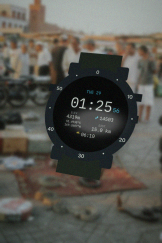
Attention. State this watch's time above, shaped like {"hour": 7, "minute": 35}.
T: {"hour": 1, "minute": 25}
